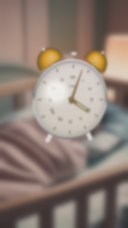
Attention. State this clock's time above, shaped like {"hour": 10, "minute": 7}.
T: {"hour": 4, "minute": 3}
